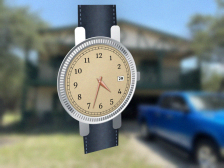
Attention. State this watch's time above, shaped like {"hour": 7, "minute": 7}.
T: {"hour": 4, "minute": 33}
